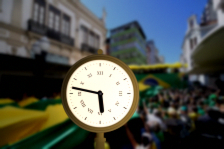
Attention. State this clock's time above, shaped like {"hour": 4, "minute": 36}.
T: {"hour": 5, "minute": 47}
